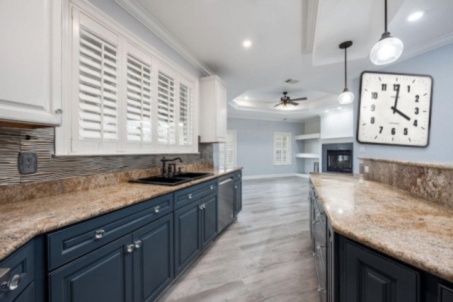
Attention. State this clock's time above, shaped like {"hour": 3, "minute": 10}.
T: {"hour": 4, "minute": 1}
